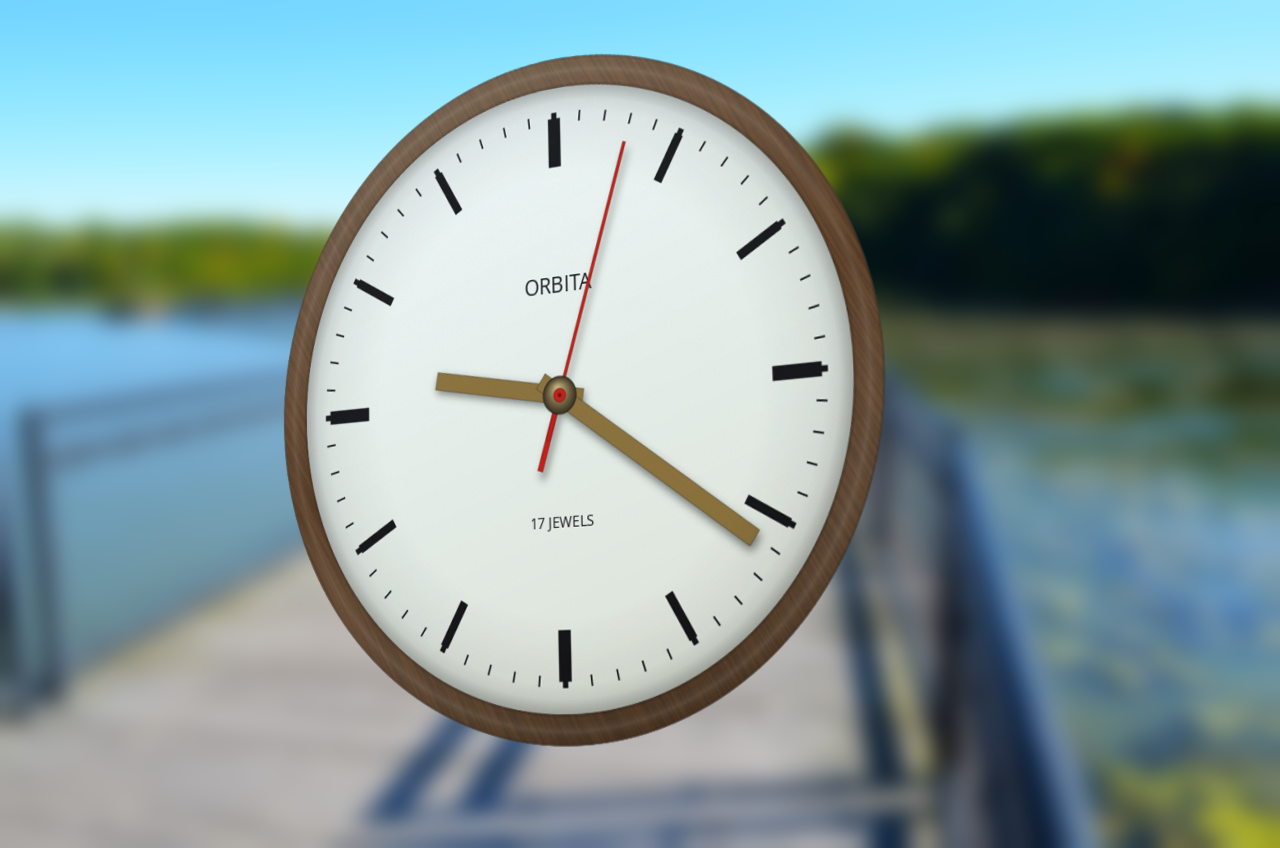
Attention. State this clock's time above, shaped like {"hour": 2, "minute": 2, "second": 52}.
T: {"hour": 9, "minute": 21, "second": 3}
